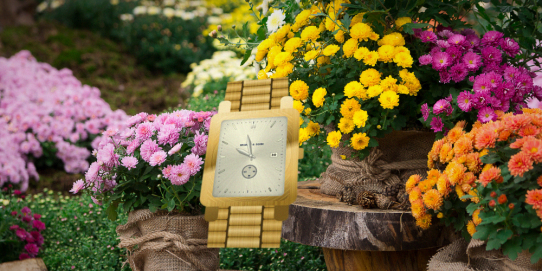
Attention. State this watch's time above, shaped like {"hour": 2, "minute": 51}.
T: {"hour": 9, "minute": 58}
